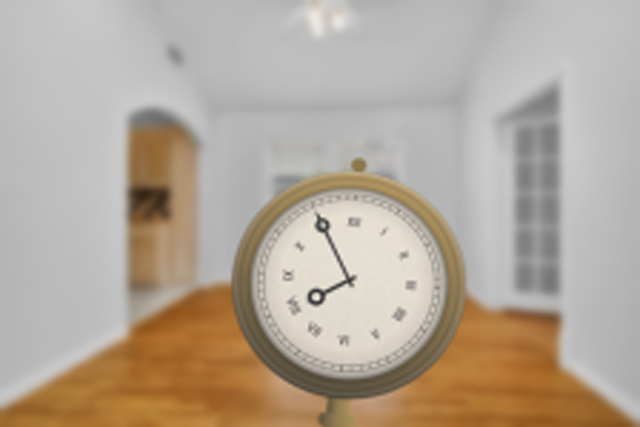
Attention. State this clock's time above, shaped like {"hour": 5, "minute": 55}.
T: {"hour": 7, "minute": 55}
